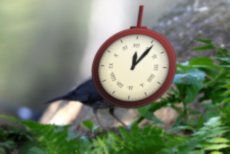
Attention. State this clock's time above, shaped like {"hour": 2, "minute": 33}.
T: {"hour": 12, "minute": 6}
